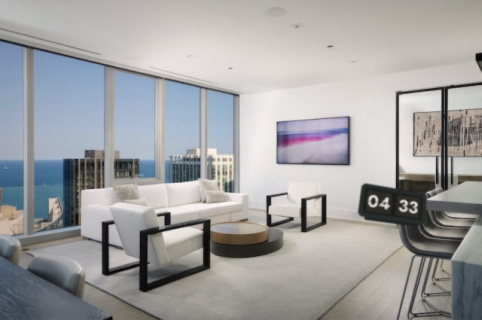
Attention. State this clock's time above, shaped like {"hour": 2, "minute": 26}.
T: {"hour": 4, "minute": 33}
